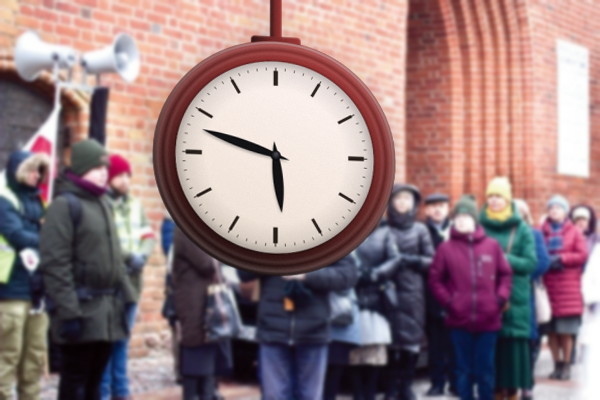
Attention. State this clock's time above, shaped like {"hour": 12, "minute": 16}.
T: {"hour": 5, "minute": 48}
